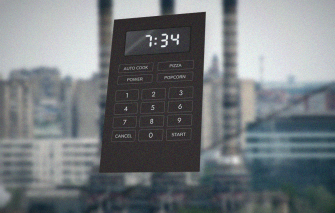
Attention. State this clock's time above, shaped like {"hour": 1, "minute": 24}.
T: {"hour": 7, "minute": 34}
